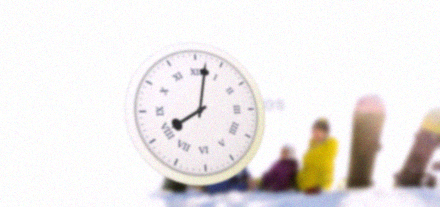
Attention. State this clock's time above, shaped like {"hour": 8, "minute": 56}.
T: {"hour": 8, "minute": 2}
